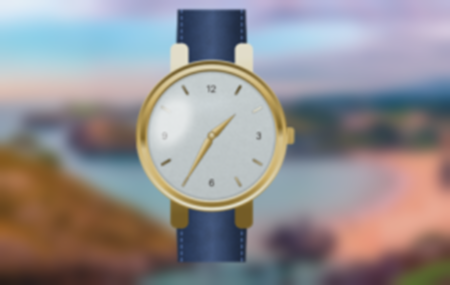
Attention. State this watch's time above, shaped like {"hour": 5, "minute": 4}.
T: {"hour": 1, "minute": 35}
